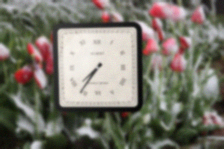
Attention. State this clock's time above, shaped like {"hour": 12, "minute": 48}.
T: {"hour": 7, "minute": 36}
